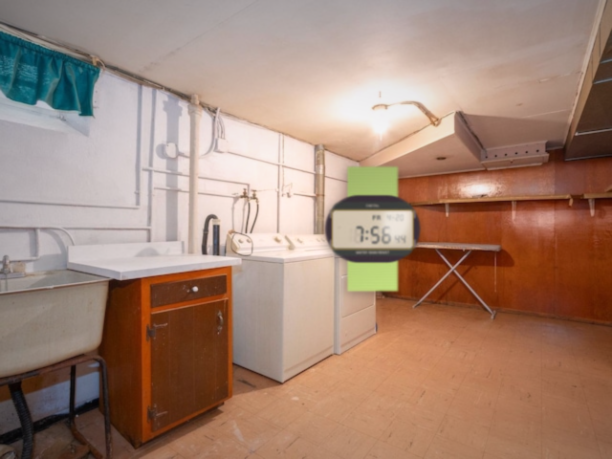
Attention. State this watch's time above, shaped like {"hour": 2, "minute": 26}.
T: {"hour": 7, "minute": 56}
